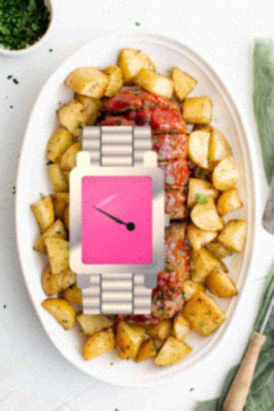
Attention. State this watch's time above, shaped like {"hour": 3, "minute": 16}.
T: {"hour": 3, "minute": 50}
